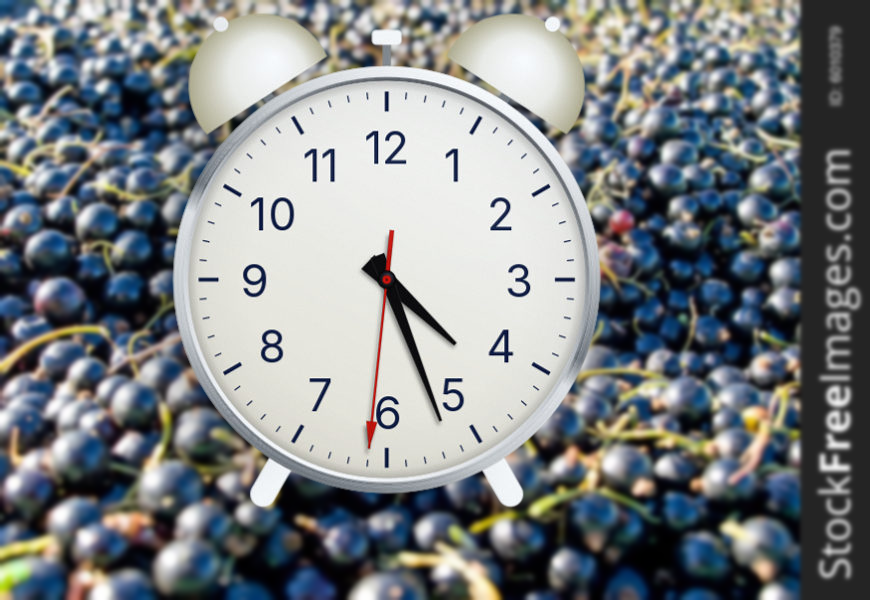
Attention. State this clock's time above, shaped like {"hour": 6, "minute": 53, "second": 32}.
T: {"hour": 4, "minute": 26, "second": 31}
